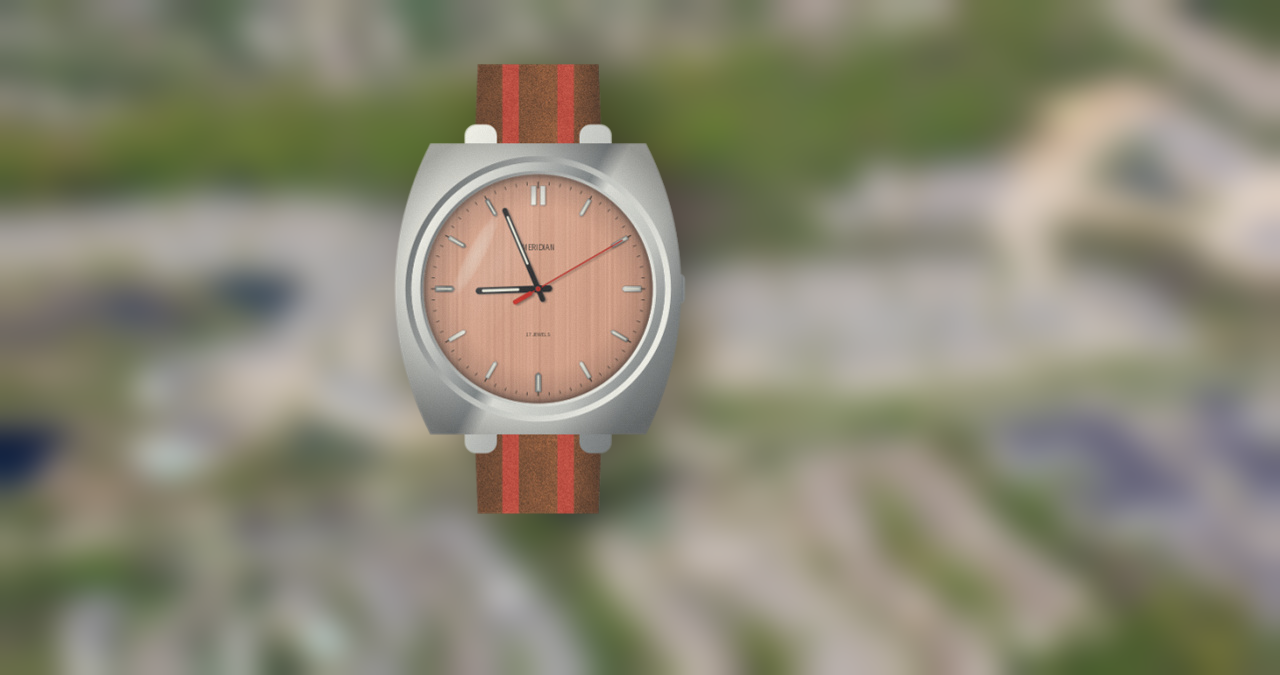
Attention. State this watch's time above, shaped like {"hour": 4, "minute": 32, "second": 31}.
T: {"hour": 8, "minute": 56, "second": 10}
